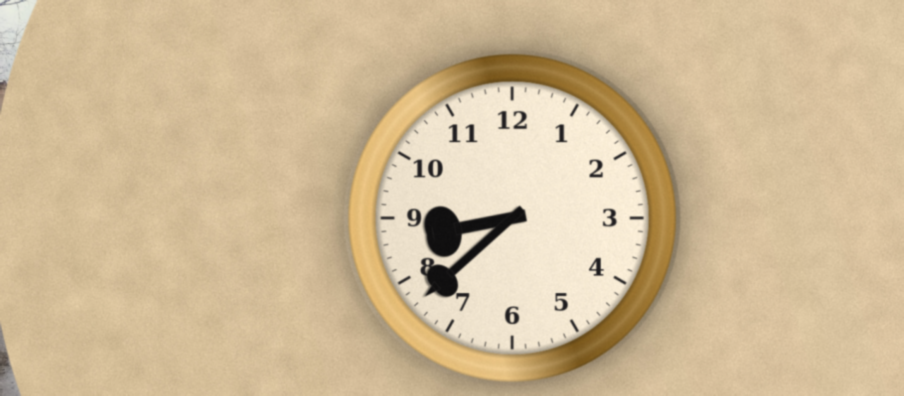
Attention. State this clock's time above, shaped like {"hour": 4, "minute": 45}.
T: {"hour": 8, "minute": 38}
